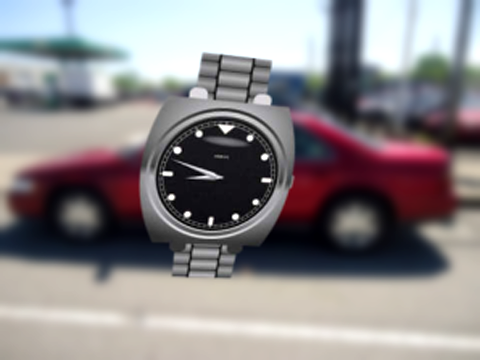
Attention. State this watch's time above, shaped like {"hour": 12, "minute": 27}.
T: {"hour": 8, "minute": 48}
